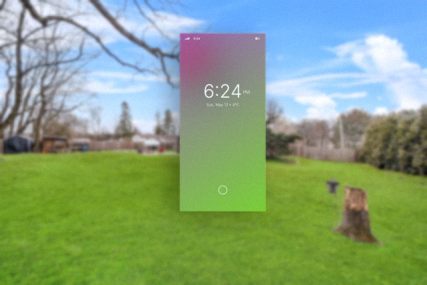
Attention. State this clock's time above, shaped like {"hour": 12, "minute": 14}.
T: {"hour": 6, "minute": 24}
